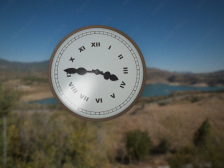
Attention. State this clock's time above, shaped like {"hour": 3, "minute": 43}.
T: {"hour": 3, "minute": 46}
